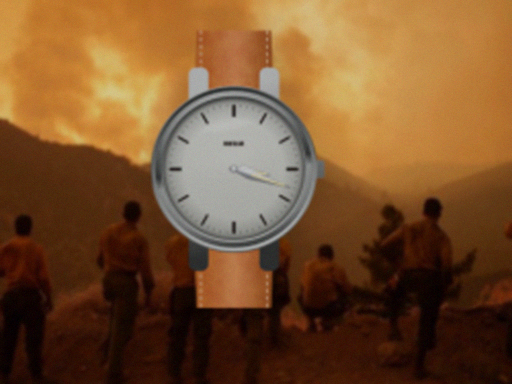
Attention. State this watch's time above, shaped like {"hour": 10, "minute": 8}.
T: {"hour": 3, "minute": 18}
